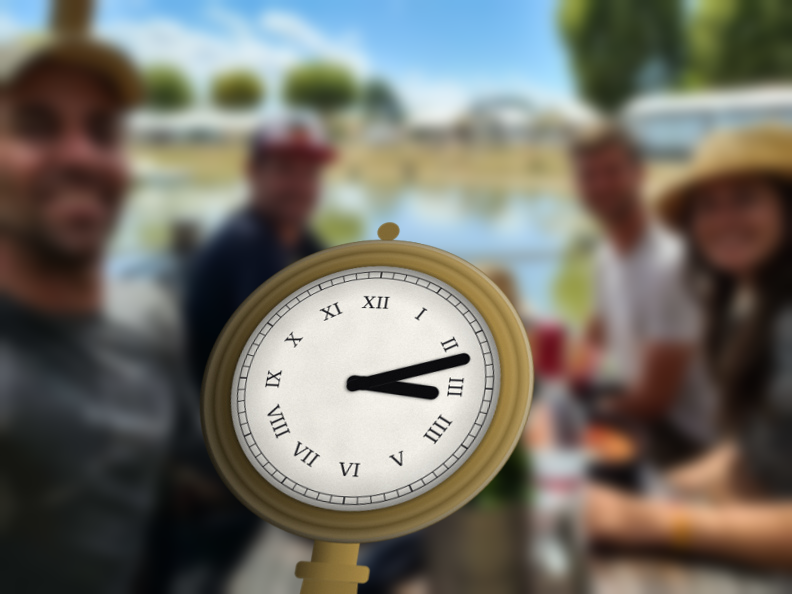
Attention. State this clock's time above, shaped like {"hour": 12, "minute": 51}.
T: {"hour": 3, "minute": 12}
